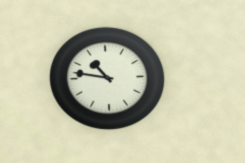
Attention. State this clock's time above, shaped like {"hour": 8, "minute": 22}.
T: {"hour": 10, "minute": 47}
